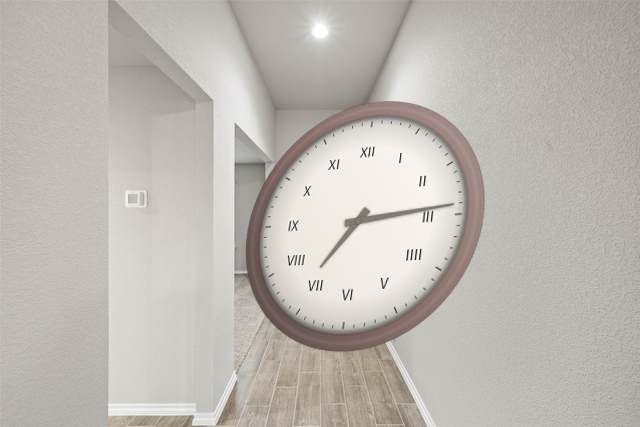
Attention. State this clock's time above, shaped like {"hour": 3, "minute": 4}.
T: {"hour": 7, "minute": 14}
